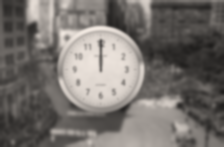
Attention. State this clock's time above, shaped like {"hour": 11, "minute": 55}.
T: {"hour": 12, "minute": 0}
